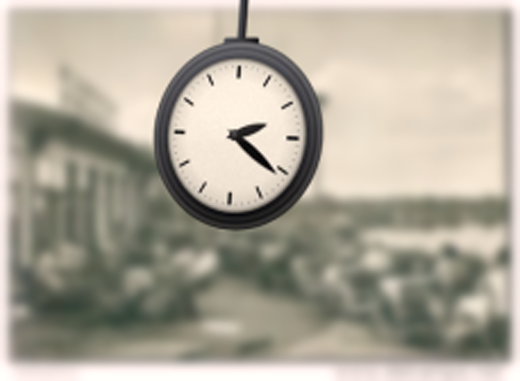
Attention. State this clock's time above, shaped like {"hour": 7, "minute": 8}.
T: {"hour": 2, "minute": 21}
